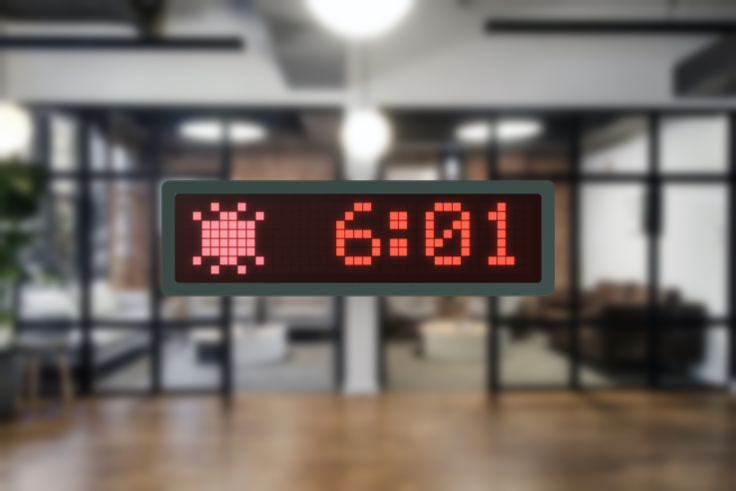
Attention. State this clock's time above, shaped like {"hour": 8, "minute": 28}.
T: {"hour": 6, "minute": 1}
